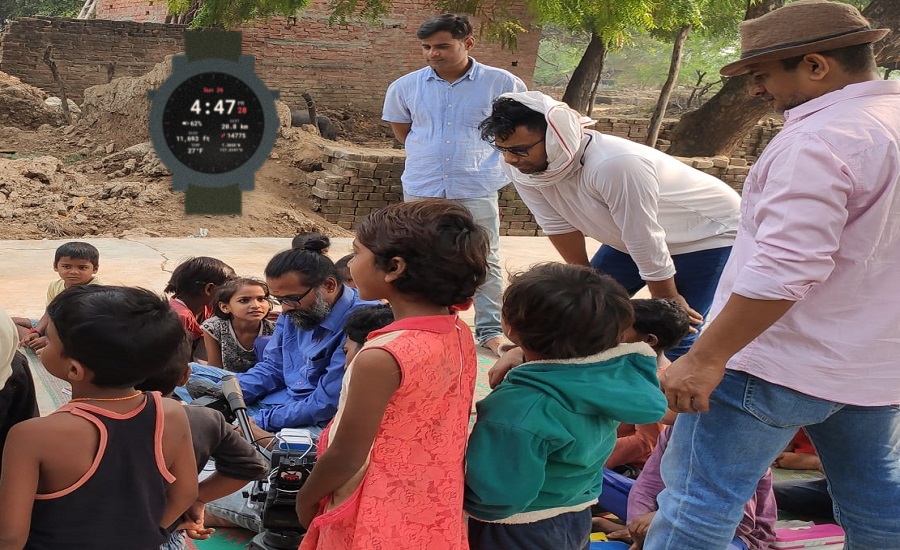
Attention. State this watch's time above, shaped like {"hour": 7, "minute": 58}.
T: {"hour": 4, "minute": 47}
